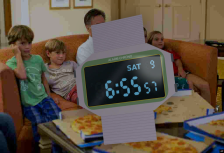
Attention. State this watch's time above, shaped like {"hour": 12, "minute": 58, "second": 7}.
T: {"hour": 6, "minute": 55, "second": 57}
